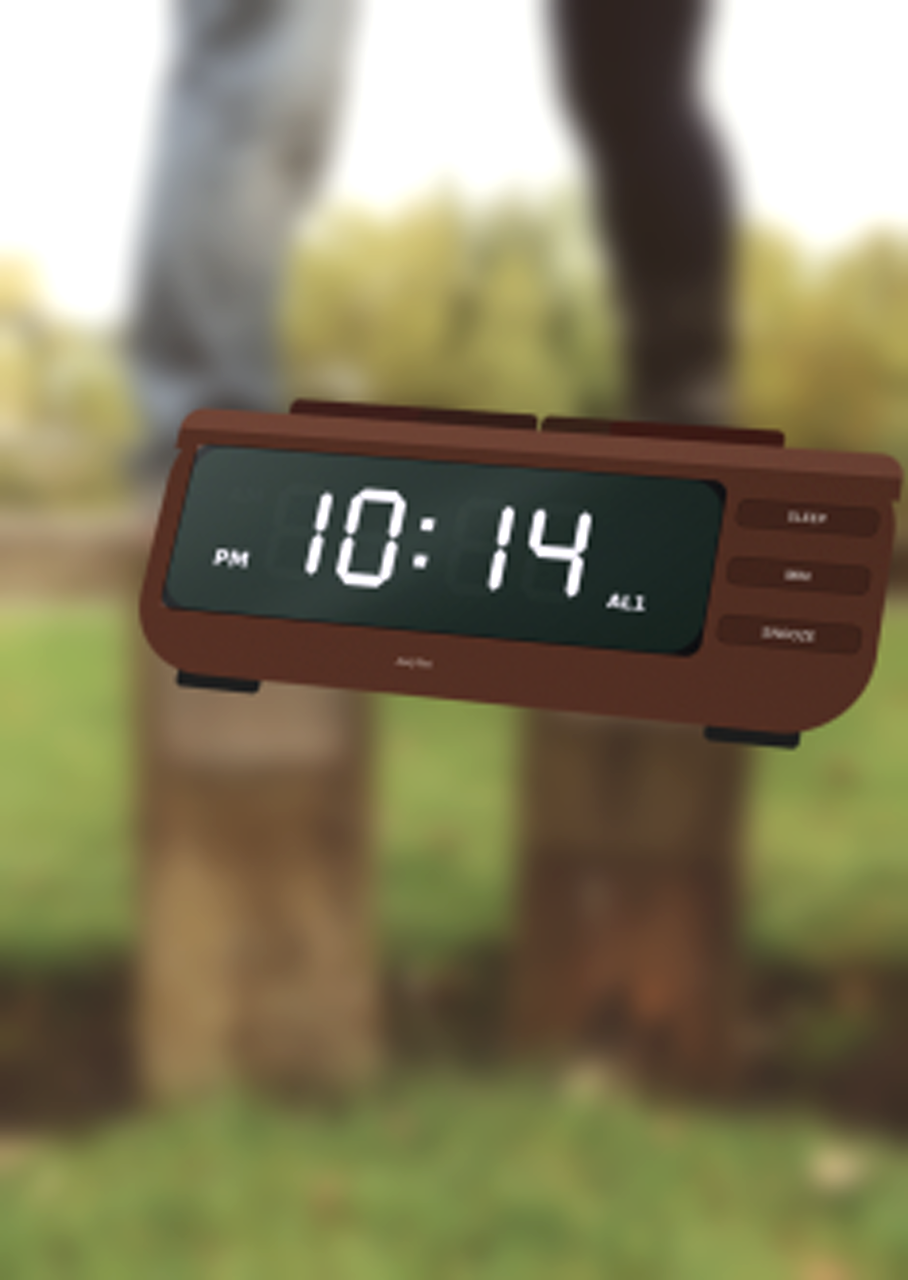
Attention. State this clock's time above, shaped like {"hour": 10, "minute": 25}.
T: {"hour": 10, "minute": 14}
